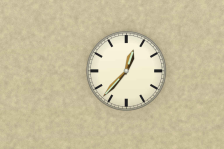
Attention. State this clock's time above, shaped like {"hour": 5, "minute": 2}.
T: {"hour": 12, "minute": 37}
